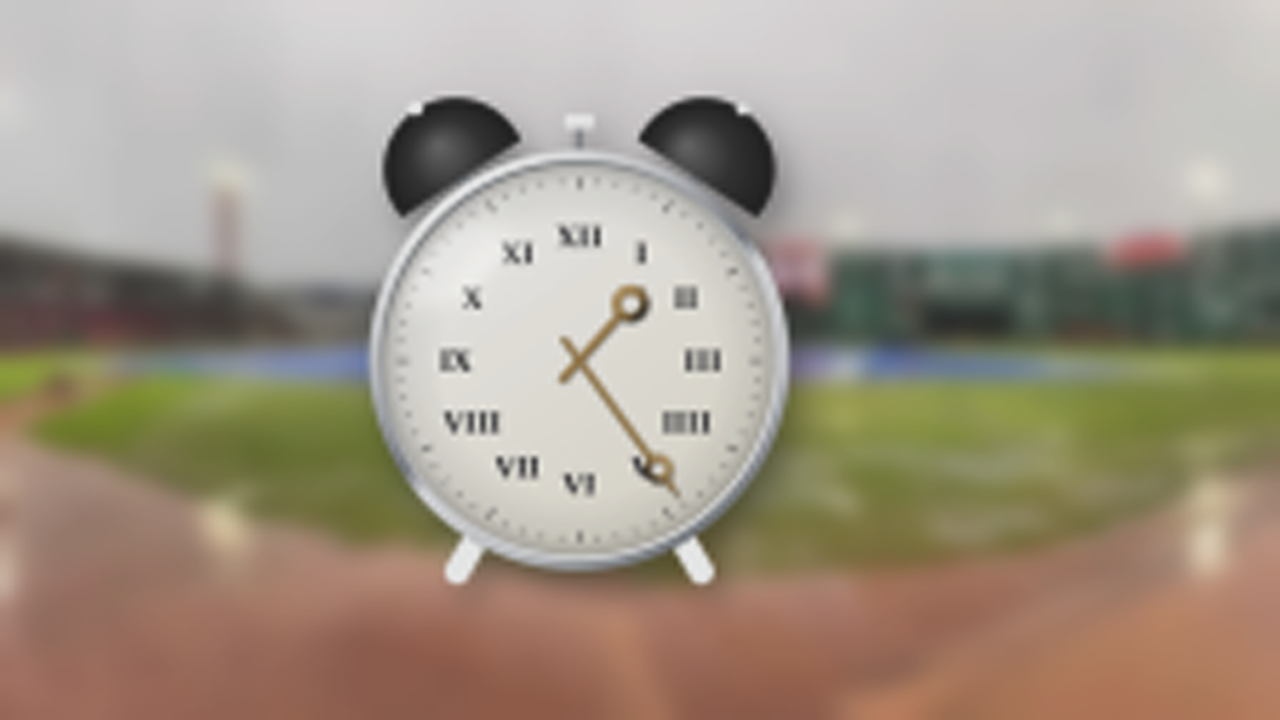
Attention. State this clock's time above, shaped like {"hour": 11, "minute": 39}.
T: {"hour": 1, "minute": 24}
